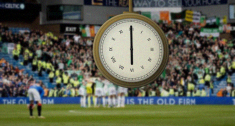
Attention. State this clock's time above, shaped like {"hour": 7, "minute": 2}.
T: {"hour": 6, "minute": 0}
